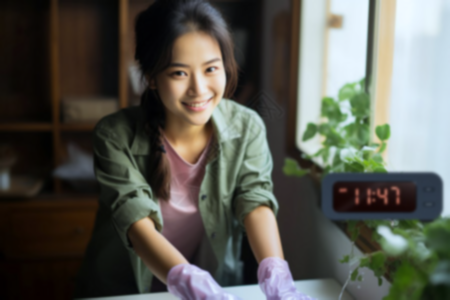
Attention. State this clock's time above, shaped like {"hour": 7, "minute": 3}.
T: {"hour": 11, "minute": 47}
